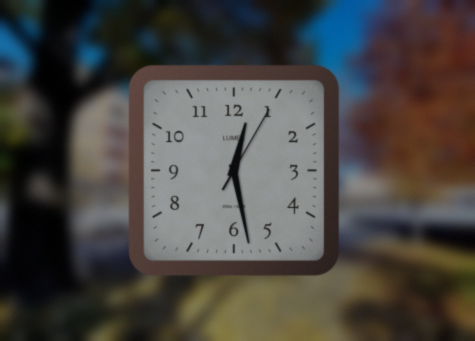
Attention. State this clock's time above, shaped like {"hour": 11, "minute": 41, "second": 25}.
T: {"hour": 12, "minute": 28, "second": 5}
